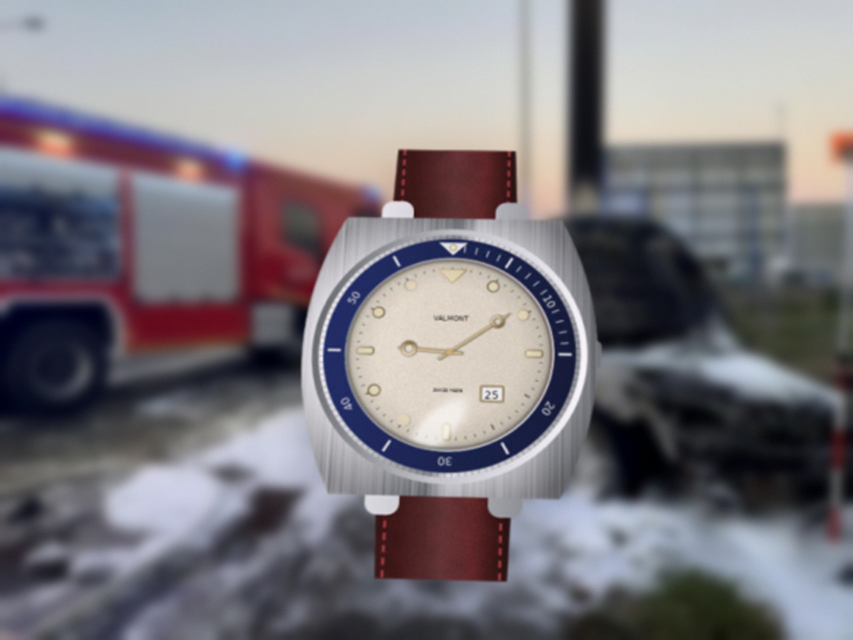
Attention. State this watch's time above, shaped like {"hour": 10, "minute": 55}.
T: {"hour": 9, "minute": 9}
